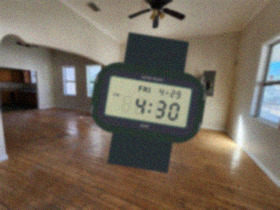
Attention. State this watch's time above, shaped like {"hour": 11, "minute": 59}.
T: {"hour": 4, "minute": 30}
